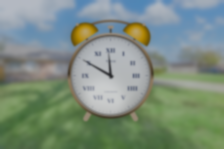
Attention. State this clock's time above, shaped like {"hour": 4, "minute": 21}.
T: {"hour": 11, "minute": 50}
